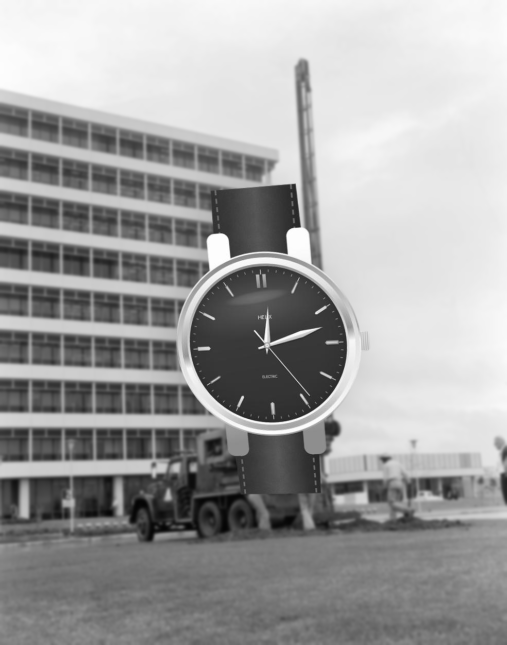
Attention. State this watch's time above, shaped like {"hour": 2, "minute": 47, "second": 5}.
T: {"hour": 12, "minute": 12, "second": 24}
